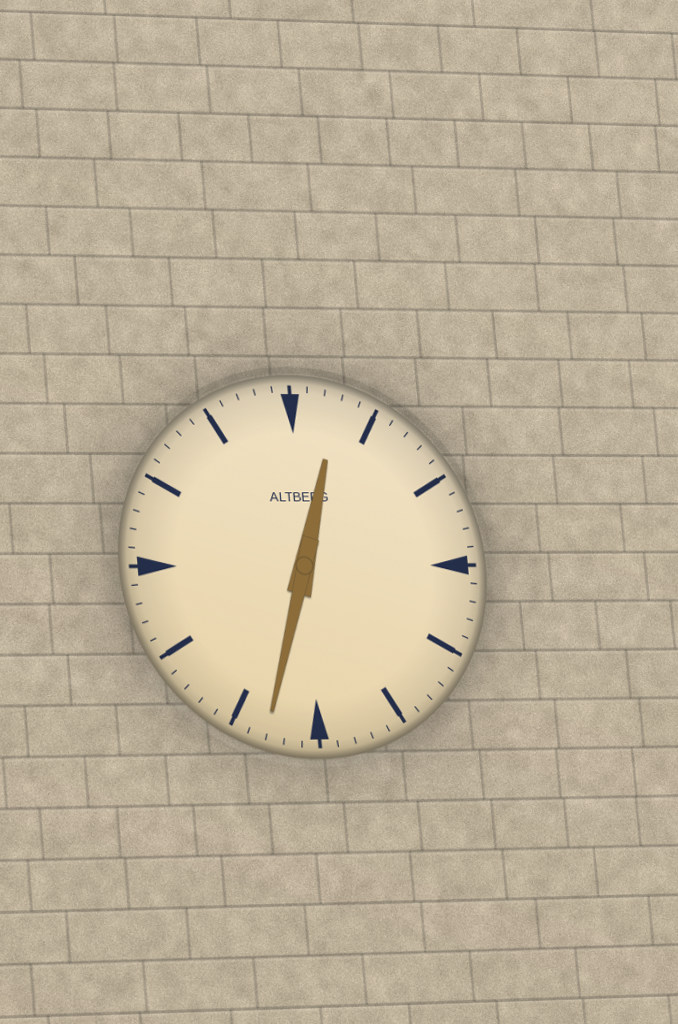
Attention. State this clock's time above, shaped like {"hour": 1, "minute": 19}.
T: {"hour": 12, "minute": 33}
